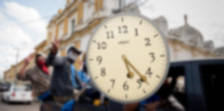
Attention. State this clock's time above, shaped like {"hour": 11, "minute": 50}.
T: {"hour": 5, "minute": 23}
